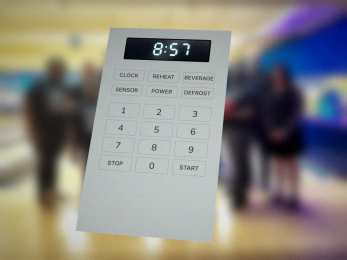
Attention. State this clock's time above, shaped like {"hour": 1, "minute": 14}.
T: {"hour": 8, "minute": 57}
